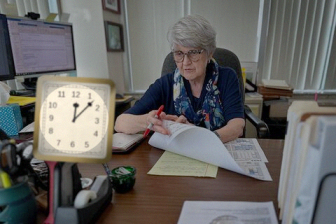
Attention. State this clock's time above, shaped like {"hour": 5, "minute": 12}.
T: {"hour": 12, "minute": 7}
